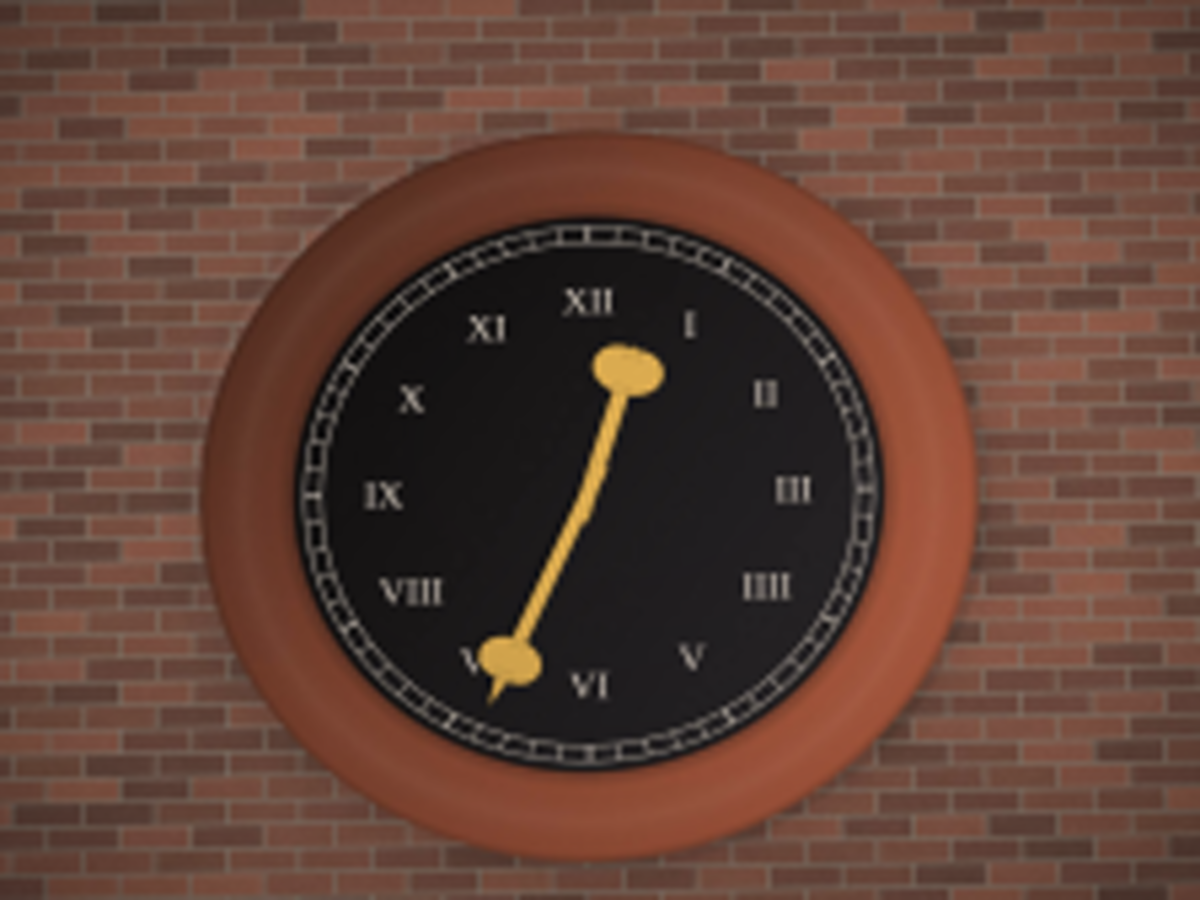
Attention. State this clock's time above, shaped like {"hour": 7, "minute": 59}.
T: {"hour": 12, "minute": 34}
